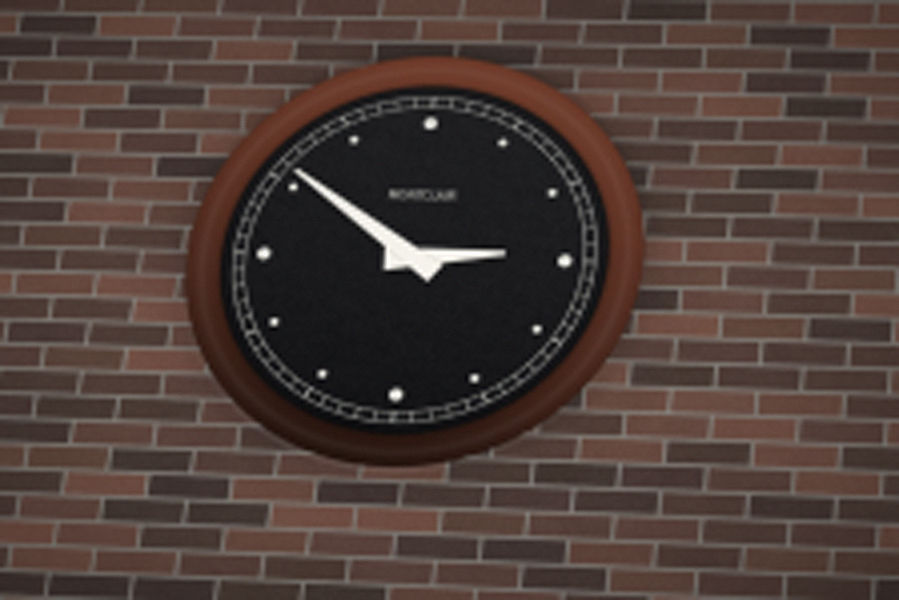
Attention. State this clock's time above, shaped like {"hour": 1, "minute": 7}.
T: {"hour": 2, "minute": 51}
